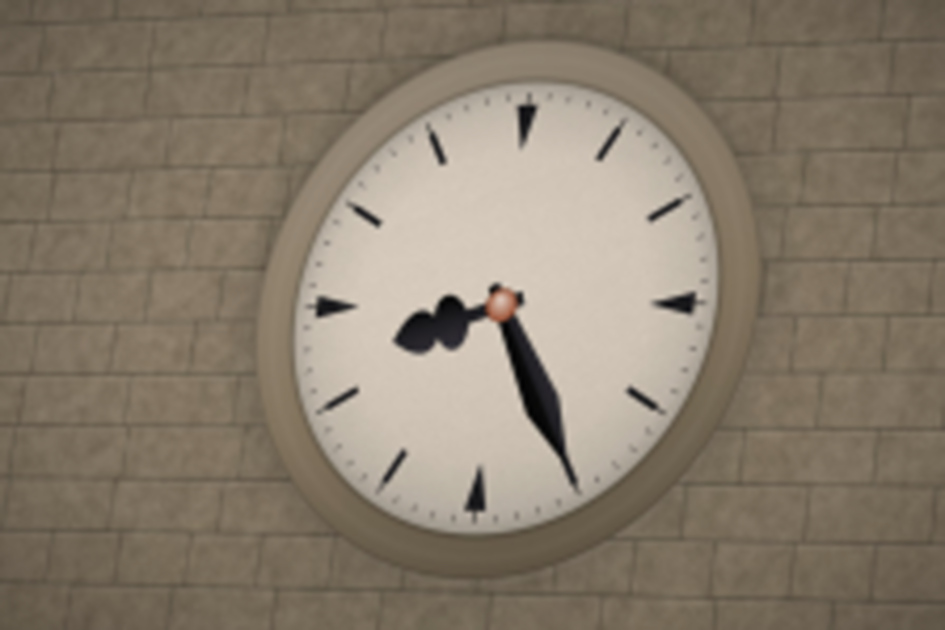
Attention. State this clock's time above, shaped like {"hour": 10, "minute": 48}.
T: {"hour": 8, "minute": 25}
